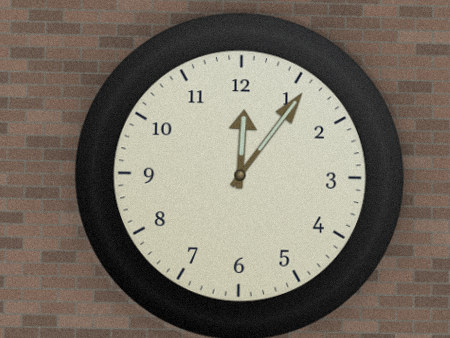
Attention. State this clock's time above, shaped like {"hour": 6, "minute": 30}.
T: {"hour": 12, "minute": 6}
